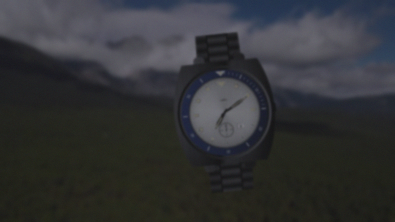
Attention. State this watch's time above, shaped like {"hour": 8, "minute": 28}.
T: {"hour": 7, "minute": 10}
